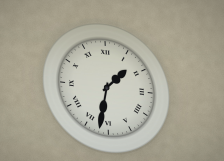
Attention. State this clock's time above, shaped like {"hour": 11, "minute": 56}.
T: {"hour": 1, "minute": 32}
